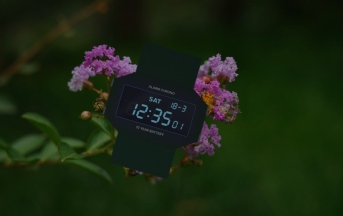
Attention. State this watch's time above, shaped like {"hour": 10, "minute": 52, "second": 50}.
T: {"hour": 12, "minute": 35, "second": 1}
